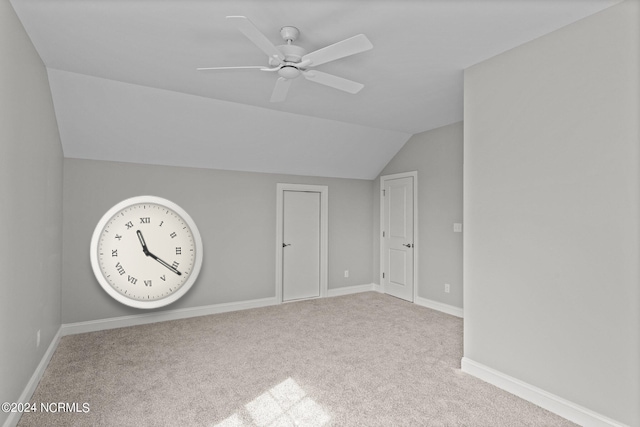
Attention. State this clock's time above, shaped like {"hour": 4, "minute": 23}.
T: {"hour": 11, "minute": 21}
